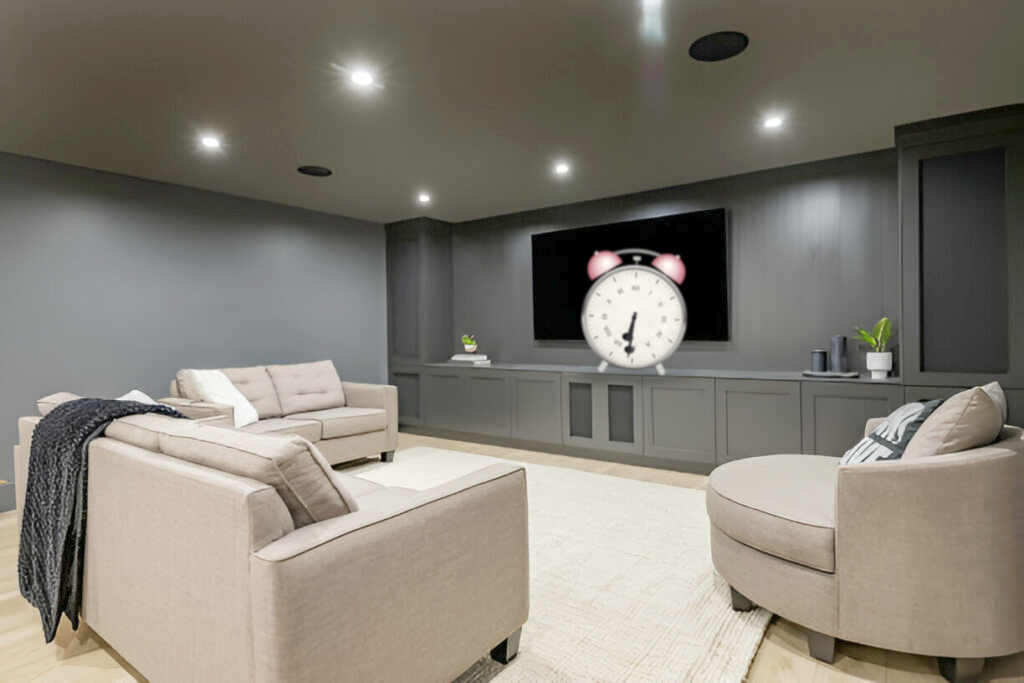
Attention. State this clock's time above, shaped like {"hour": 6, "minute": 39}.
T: {"hour": 6, "minute": 31}
